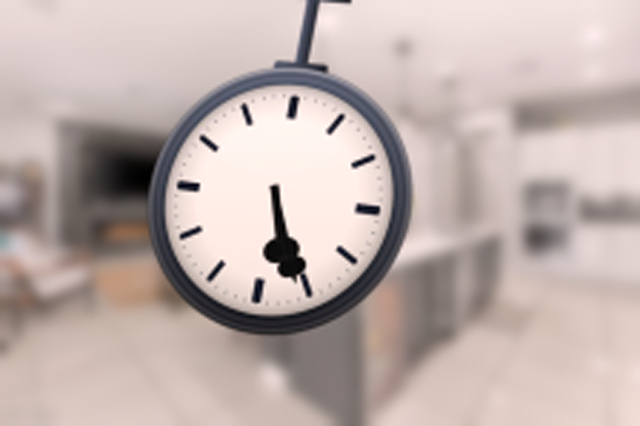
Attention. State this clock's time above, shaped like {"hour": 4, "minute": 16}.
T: {"hour": 5, "minute": 26}
